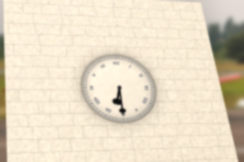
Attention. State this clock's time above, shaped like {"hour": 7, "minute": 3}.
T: {"hour": 6, "minute": 30}
